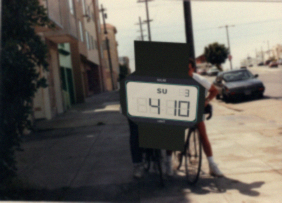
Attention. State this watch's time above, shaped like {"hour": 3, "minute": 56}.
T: {"hour": 4, "minute": 10}
